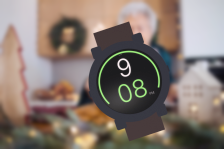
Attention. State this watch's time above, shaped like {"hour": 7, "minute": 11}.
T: {"hour": 9, "minute": 8}
